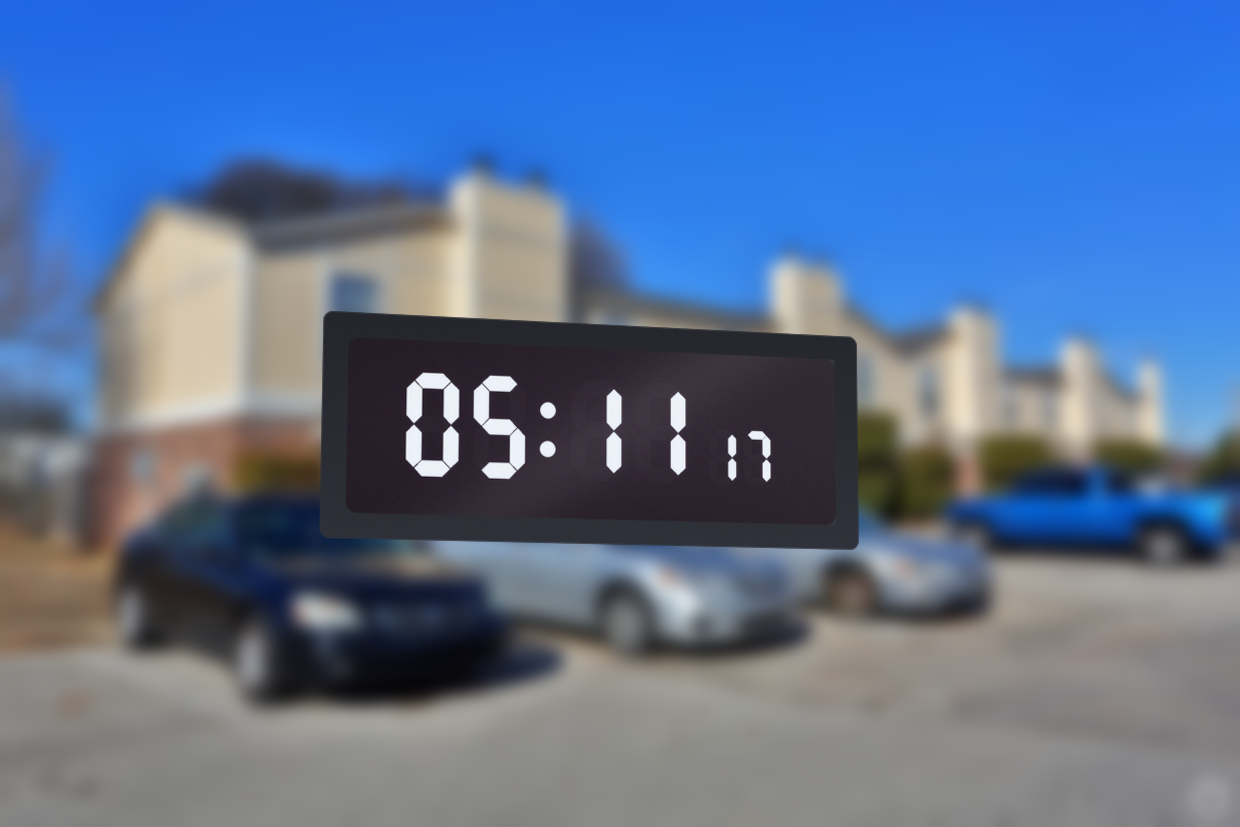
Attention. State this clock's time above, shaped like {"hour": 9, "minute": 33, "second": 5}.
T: {"hour": 5, "minute": 11, "second": 17}
